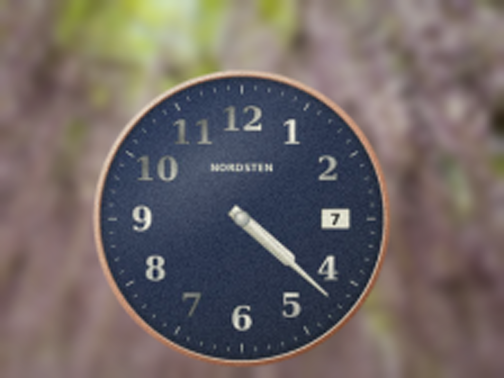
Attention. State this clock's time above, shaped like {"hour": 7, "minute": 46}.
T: {"hour": 4, "minute": 22}
